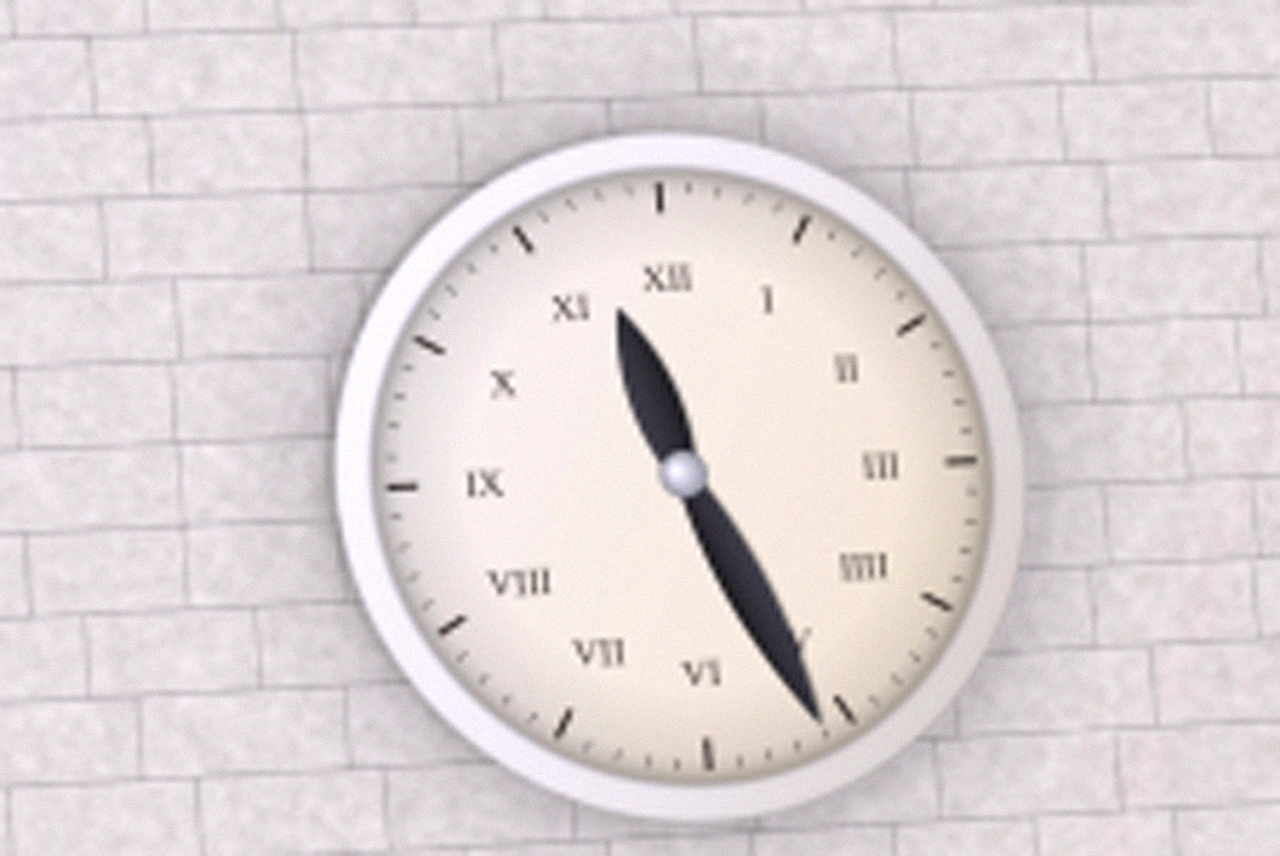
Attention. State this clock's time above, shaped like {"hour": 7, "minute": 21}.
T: {"hour": 11, "minute": 26}
